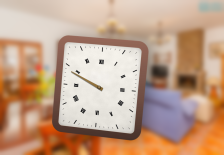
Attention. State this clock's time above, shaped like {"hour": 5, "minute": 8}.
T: {"hour": 9, "minute": 49}
